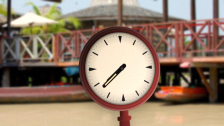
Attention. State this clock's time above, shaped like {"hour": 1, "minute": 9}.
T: {"hour": 7, "minute": 38}
